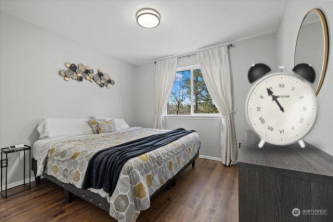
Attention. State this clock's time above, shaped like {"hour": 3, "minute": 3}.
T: {"hour": 10, "minute": 54}
